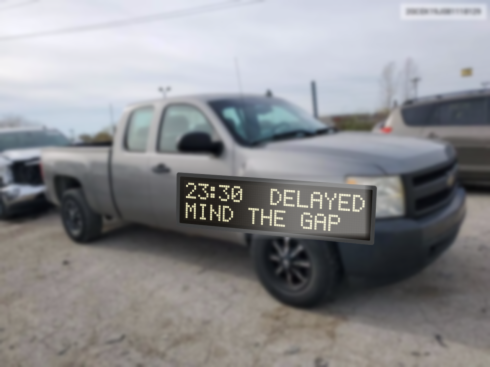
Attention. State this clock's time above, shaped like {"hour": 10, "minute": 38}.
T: {"hour": 23, "minute": 30}
